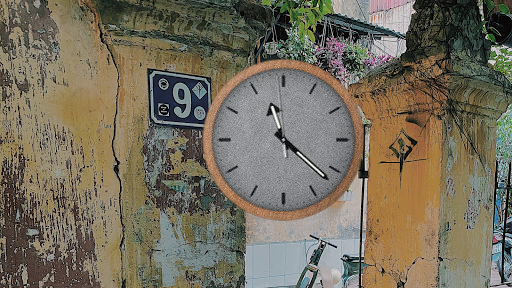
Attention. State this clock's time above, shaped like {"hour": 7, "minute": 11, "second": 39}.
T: {"hour": 11, "minute": 21, "second": 59}
